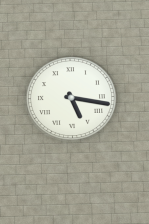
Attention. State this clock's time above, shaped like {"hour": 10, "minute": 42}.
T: {"hour": 5, "minute": 17}
